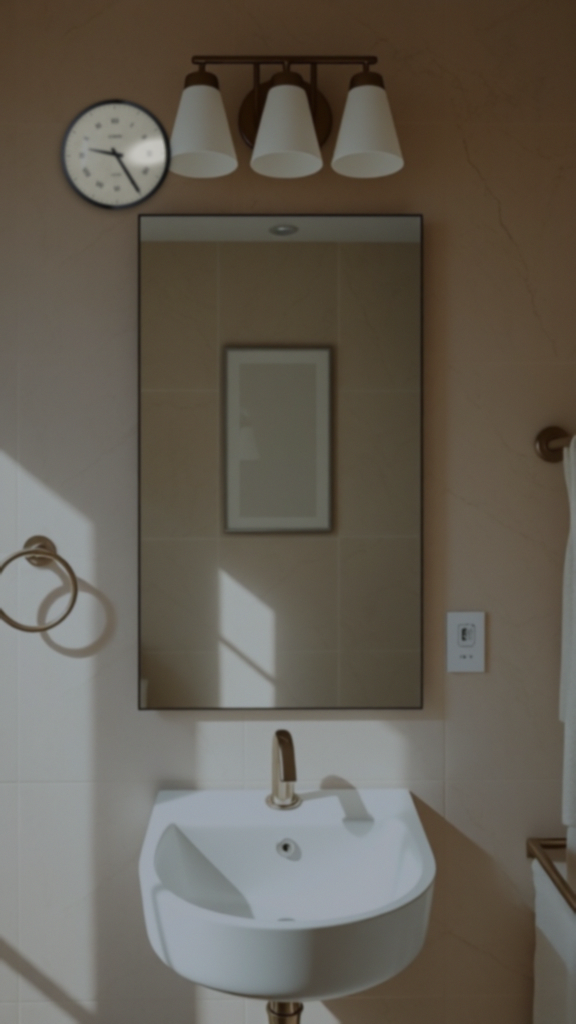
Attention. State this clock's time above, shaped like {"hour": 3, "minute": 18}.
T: {"hour": 9, "minute": 25}
